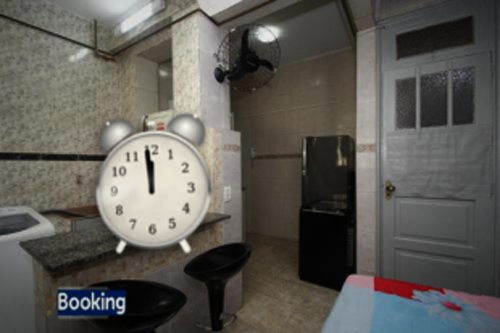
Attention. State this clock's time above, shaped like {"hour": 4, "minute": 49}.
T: {"hour": 11, "minute": 59}
